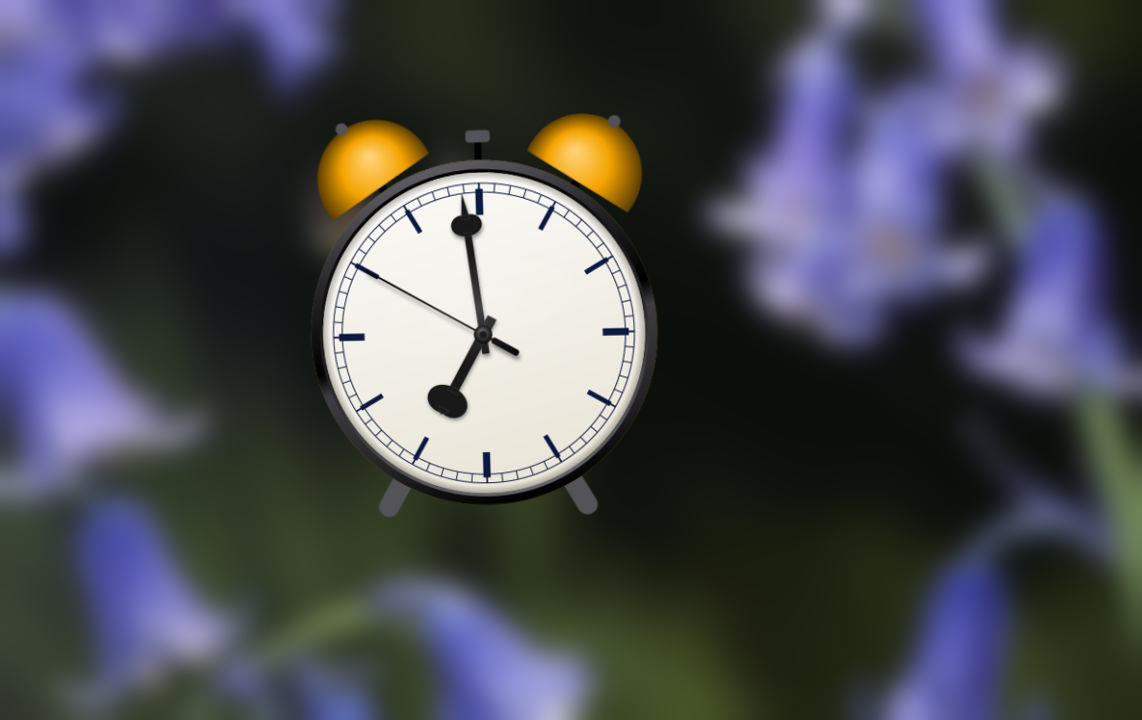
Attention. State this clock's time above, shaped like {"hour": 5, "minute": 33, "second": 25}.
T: {"hour": 6, "minute": 58, "second": 50}
